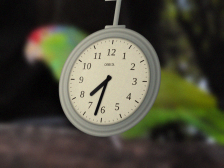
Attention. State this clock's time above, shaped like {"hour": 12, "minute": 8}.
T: {"hour": 7, "minute": 32}
